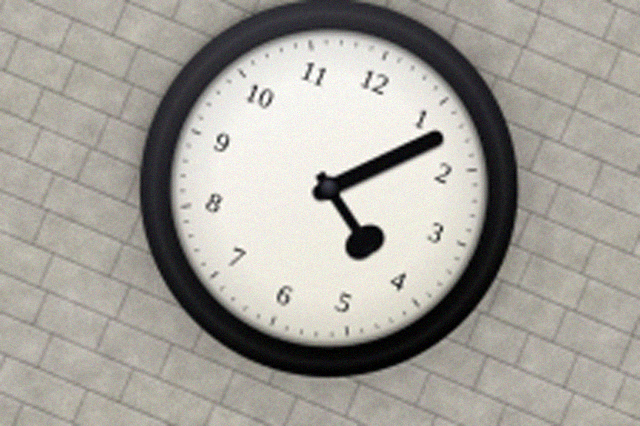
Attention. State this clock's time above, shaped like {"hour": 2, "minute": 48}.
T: {"hour": 4, "minute": 7}
